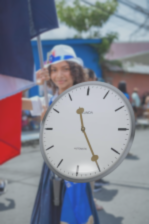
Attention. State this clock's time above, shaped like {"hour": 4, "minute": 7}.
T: {"hour": 11, "minute": 25}
